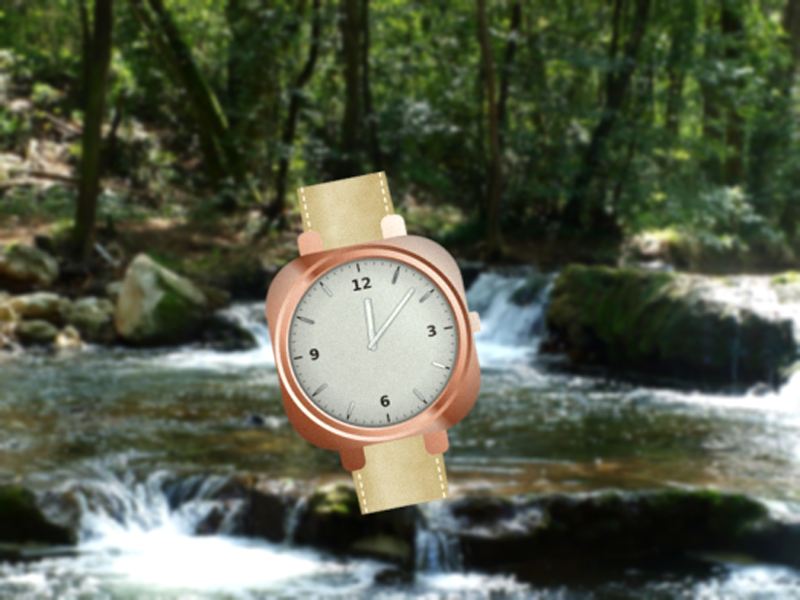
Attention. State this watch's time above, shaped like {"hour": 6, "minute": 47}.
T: {"hour": 12, "minute": 8}
